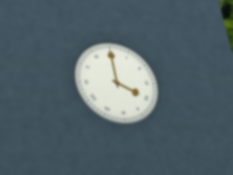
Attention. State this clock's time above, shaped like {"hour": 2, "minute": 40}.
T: {"hour": 4, "minute": 0}
